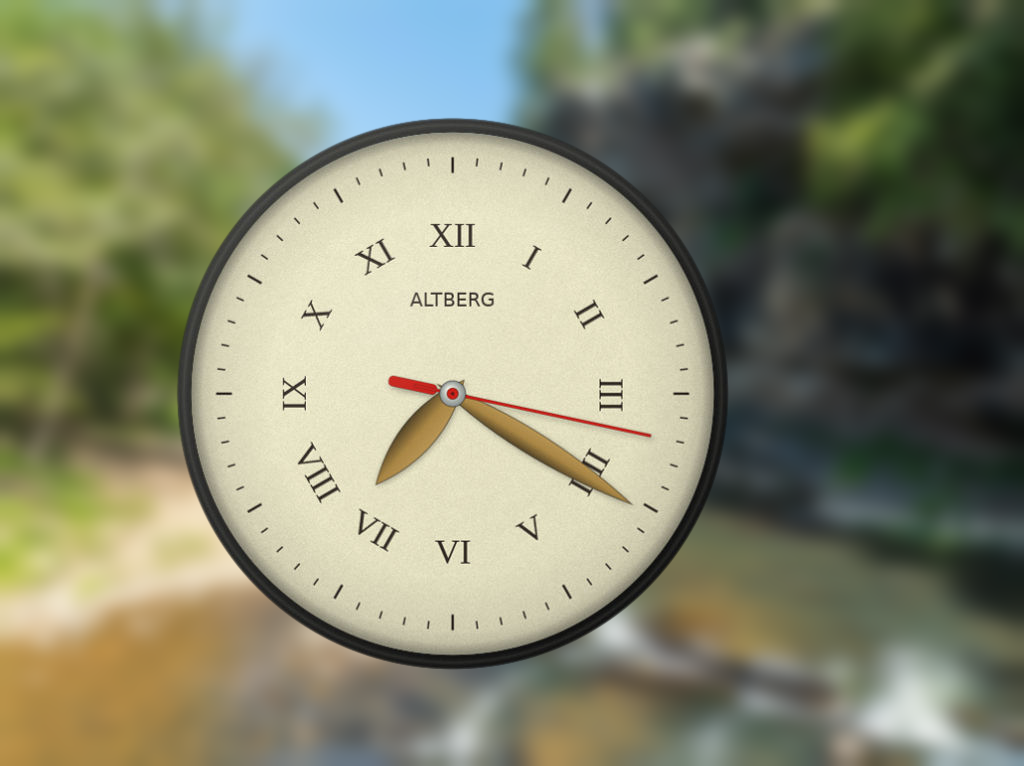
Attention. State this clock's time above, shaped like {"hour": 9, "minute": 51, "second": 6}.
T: {"hour": 7, "minute": 20, "second": 17}
